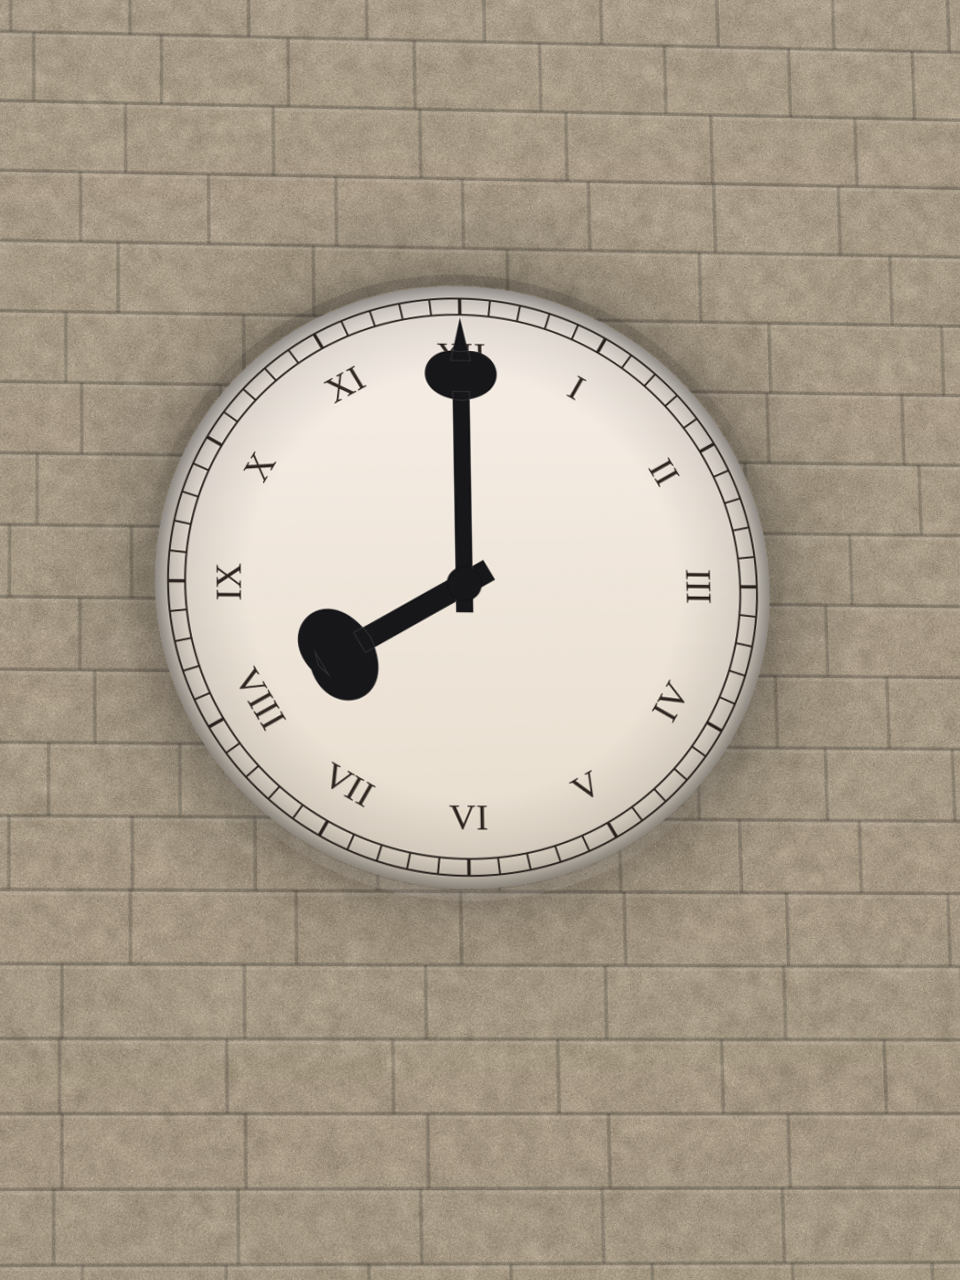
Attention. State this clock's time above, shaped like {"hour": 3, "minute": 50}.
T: {"hour": 8, "minute": 0}
